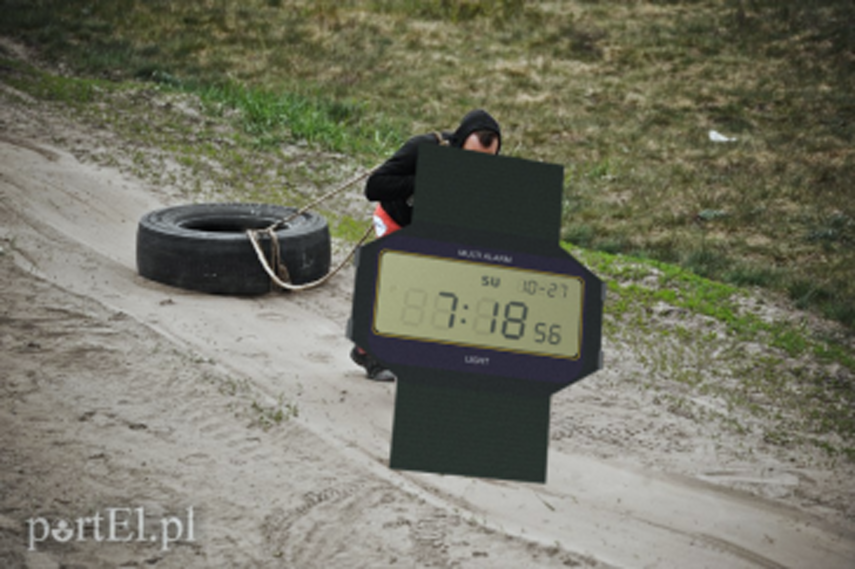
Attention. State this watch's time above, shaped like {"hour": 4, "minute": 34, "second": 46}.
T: {"hour": 7, "minute": 18, "second": 56}
